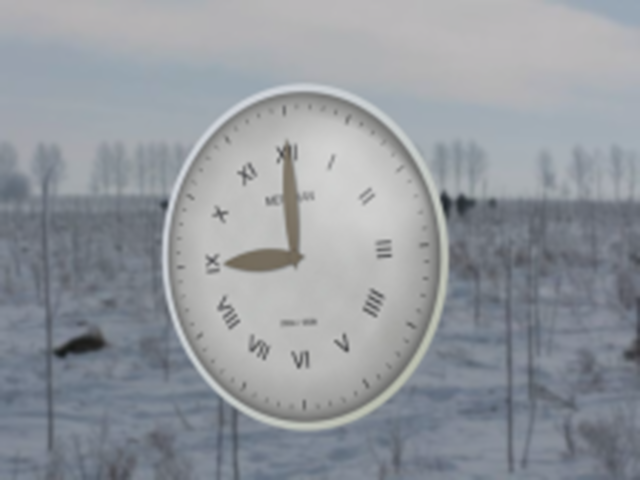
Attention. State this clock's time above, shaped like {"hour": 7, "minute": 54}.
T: {"hour": 9, "minute": 0}
